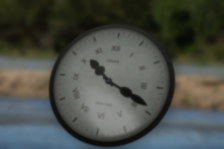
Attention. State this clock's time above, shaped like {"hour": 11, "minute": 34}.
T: {"hour": 10, "minute": 19}
